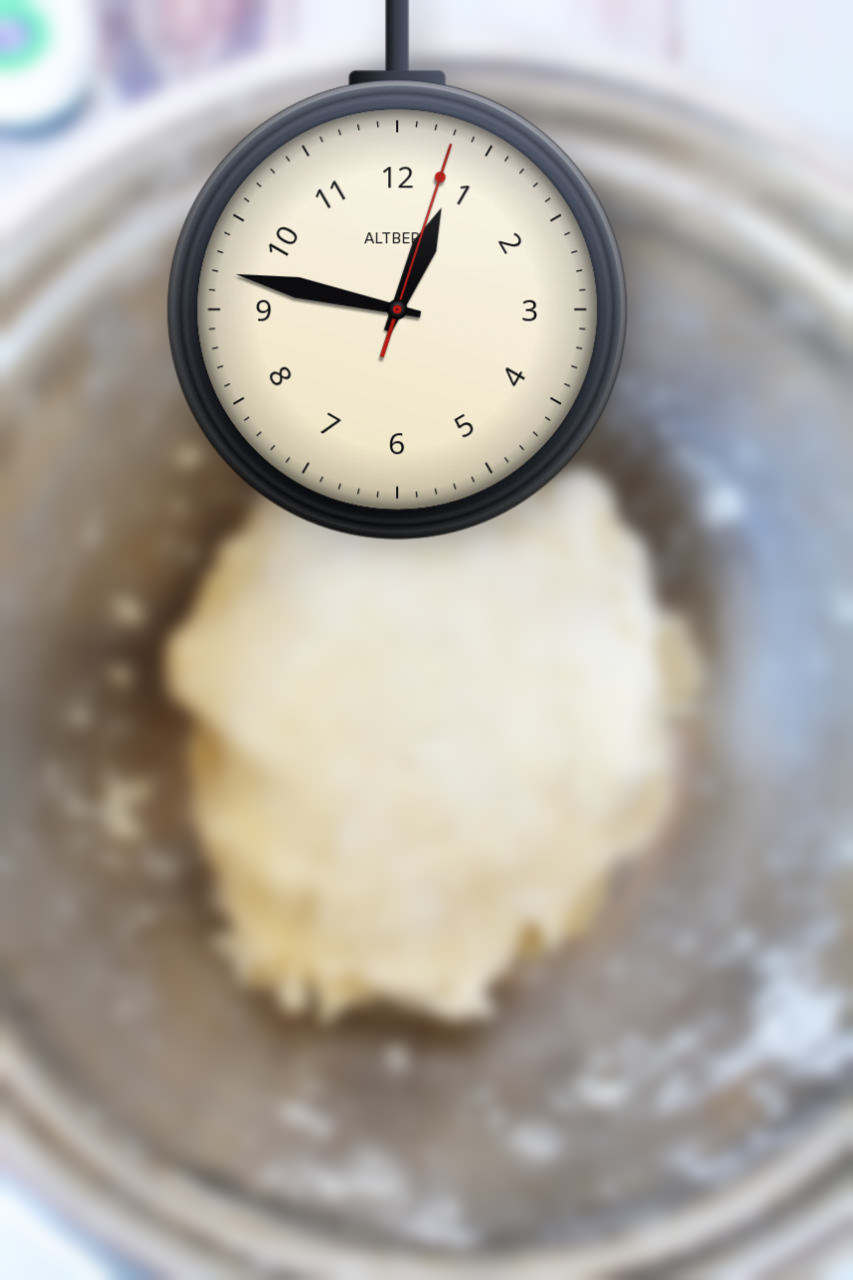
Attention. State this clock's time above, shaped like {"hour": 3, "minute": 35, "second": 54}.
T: {"hour": 12, "minute": 47, "second": 3}
